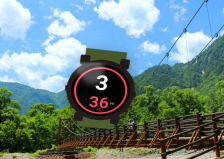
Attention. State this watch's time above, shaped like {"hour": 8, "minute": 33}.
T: {"hour": 3, "minute": 36}
